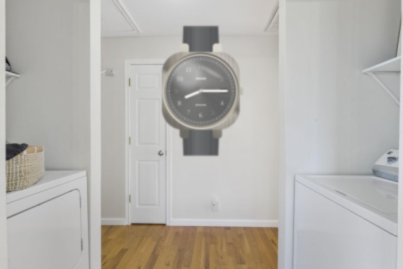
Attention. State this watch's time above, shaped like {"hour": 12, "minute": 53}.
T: {"hour": 8, "minute": 15}
